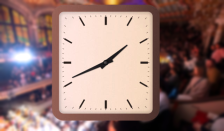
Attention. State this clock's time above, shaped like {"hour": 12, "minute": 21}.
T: {"hour": 1, "minute": 41}
